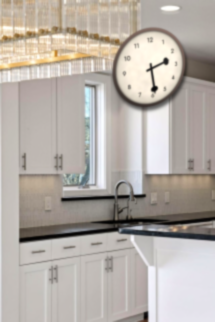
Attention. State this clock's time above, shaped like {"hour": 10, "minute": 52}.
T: {"hour": 2, "minute": 29}
